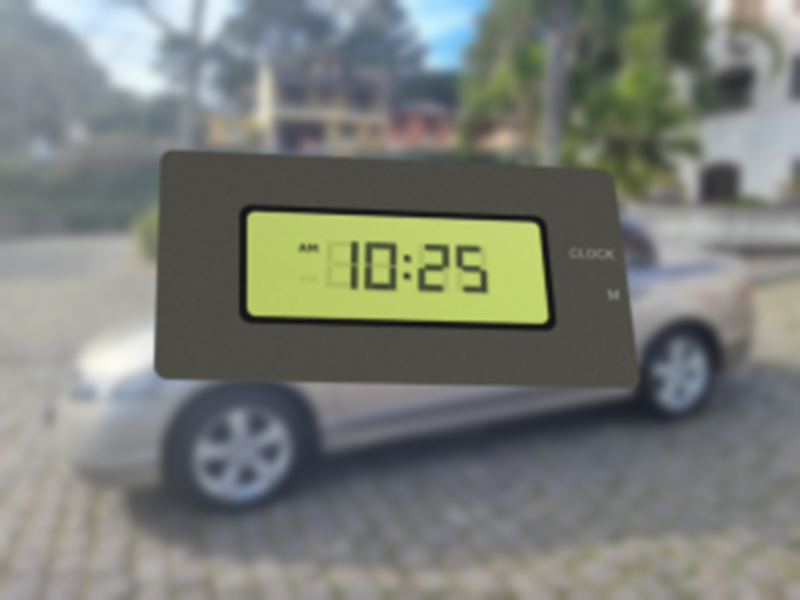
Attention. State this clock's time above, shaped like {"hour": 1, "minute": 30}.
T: {"hour": 10, "minute": 25}
